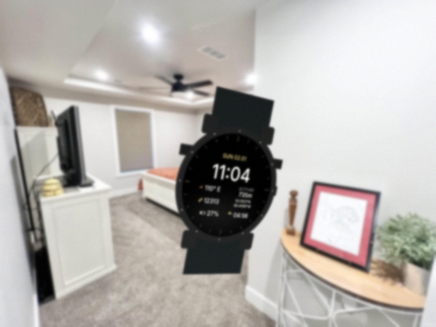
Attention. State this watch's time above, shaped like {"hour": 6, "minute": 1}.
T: {"hour": 11, "minute": 4}
